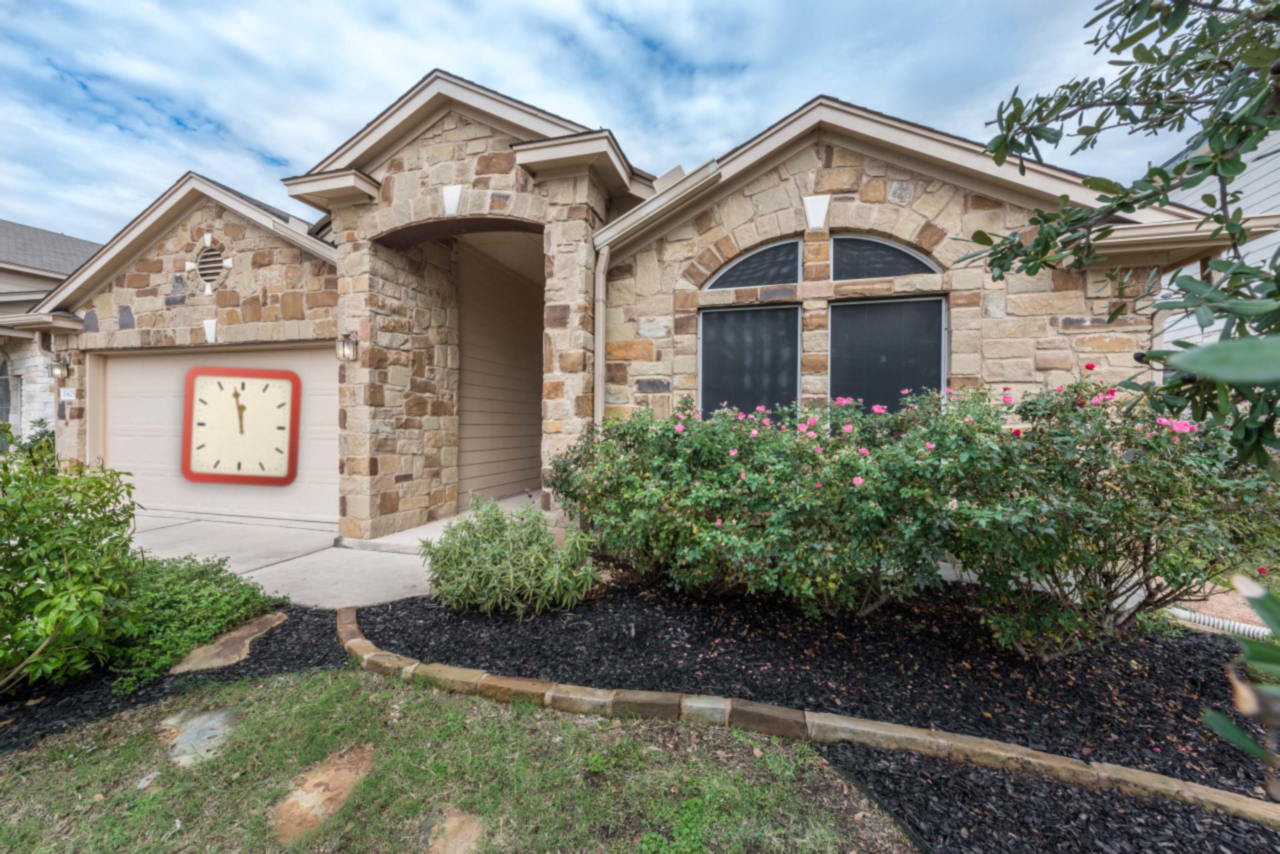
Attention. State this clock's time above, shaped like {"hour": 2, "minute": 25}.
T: {"hour": 11, "minute": 58}
